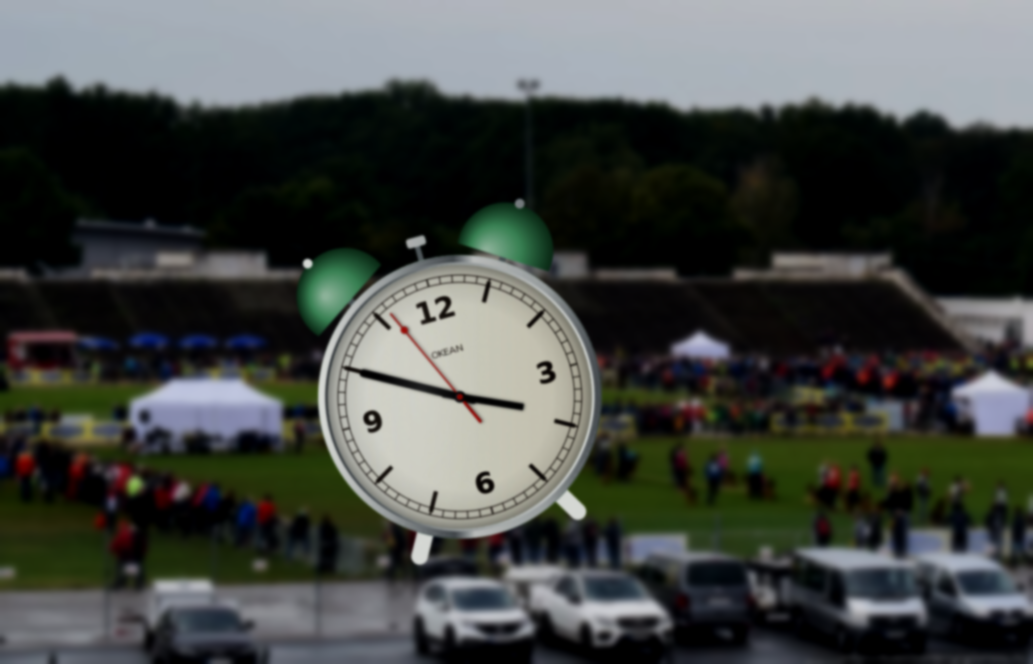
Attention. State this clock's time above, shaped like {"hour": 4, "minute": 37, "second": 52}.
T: {"hour": 3, "minute": 49, "second": 56}
